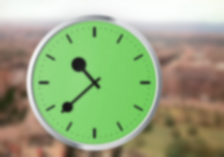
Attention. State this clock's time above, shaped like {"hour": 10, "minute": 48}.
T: {"hour": 10, "minute": 38}
